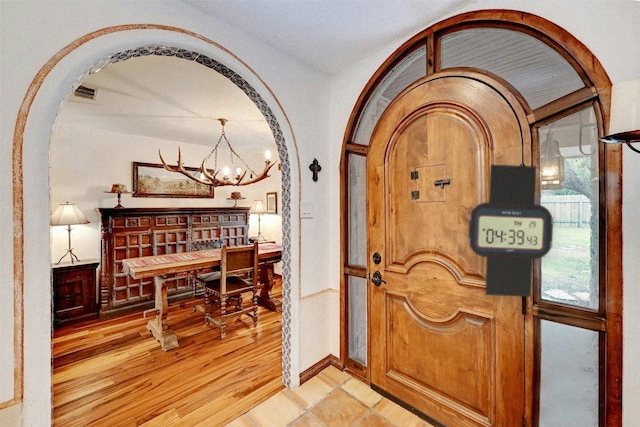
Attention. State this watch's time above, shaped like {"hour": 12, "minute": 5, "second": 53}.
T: {"hour": 4, "minute": 39, "second": 43}
